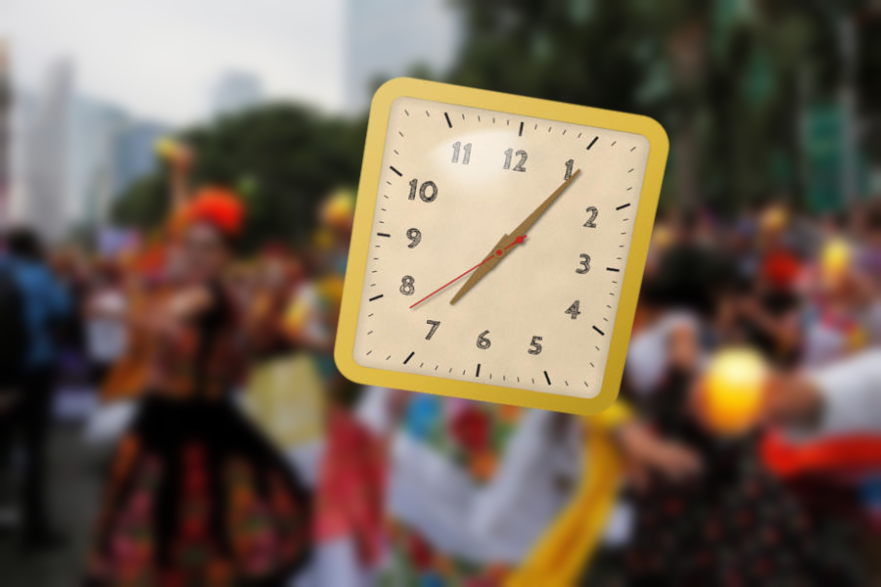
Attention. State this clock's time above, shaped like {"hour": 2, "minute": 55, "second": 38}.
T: {"hour": 7, "minute": 5, "second": 38}
